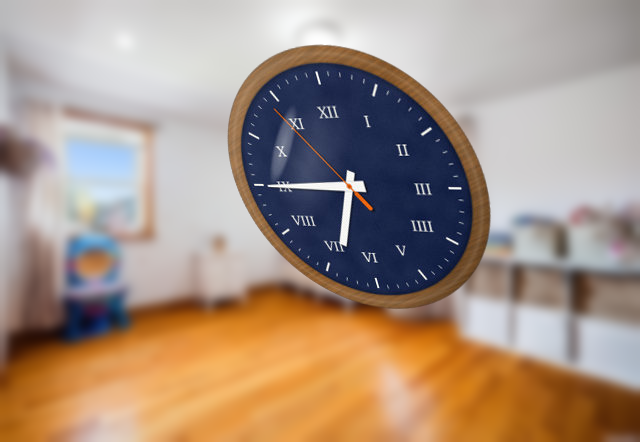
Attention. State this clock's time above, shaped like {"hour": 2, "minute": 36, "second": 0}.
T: {"hour": 6, "minute": 44, "second": 54}
